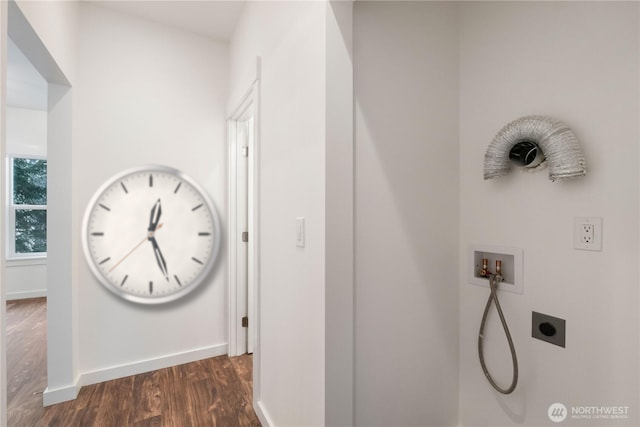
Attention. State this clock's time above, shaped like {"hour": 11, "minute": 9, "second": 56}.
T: {"hour": 12, "minute": 26, "second": 38}
